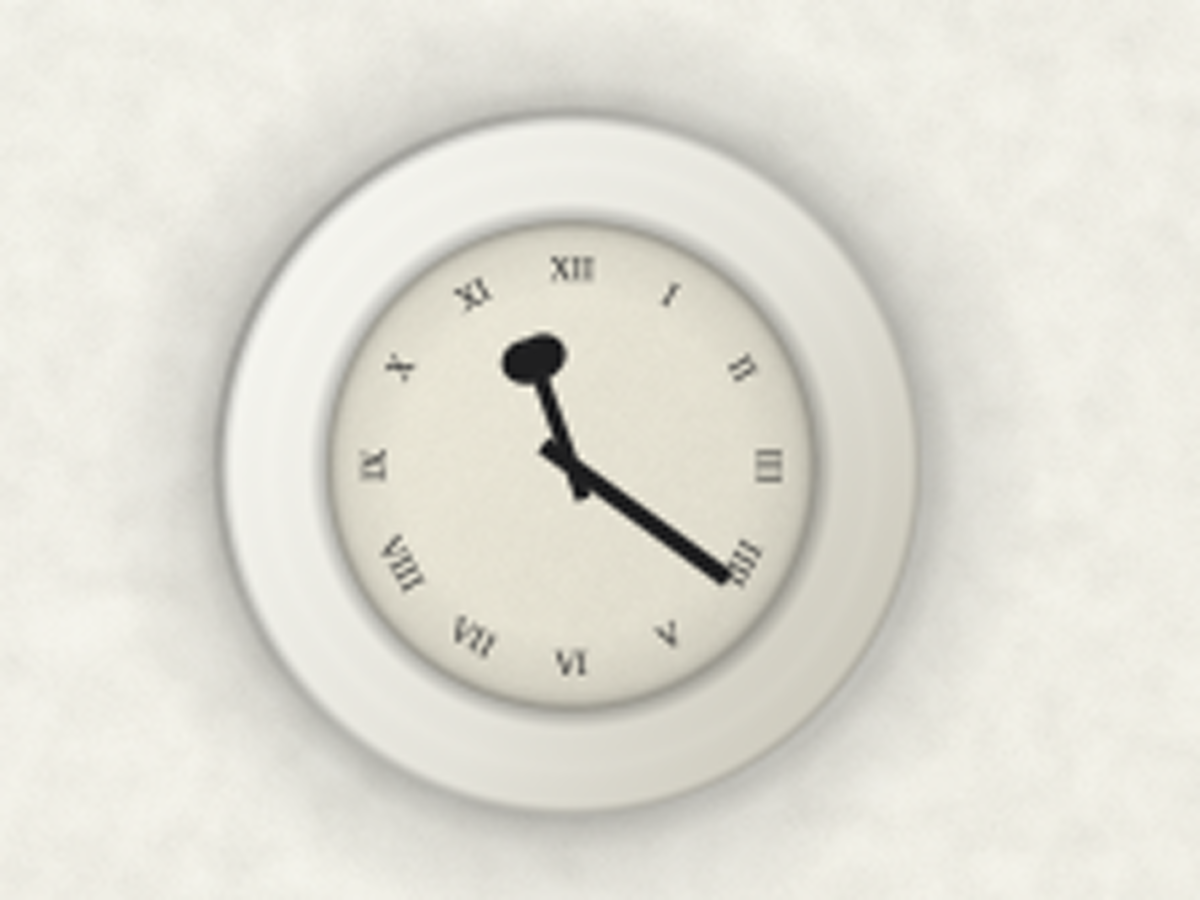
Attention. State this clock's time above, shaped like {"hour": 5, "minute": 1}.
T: {"hour": 11, "minute": 21}
